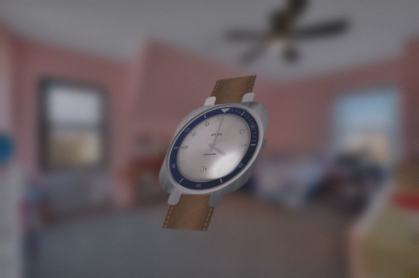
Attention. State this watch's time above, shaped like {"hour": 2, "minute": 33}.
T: {"hour": 4, "minute": 0}
